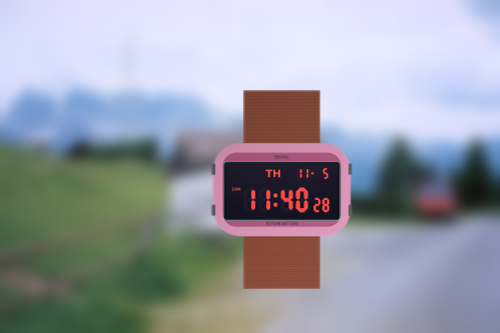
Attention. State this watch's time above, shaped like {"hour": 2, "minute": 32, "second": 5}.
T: {"hour": 11, "minute": 40, "second": 28}
